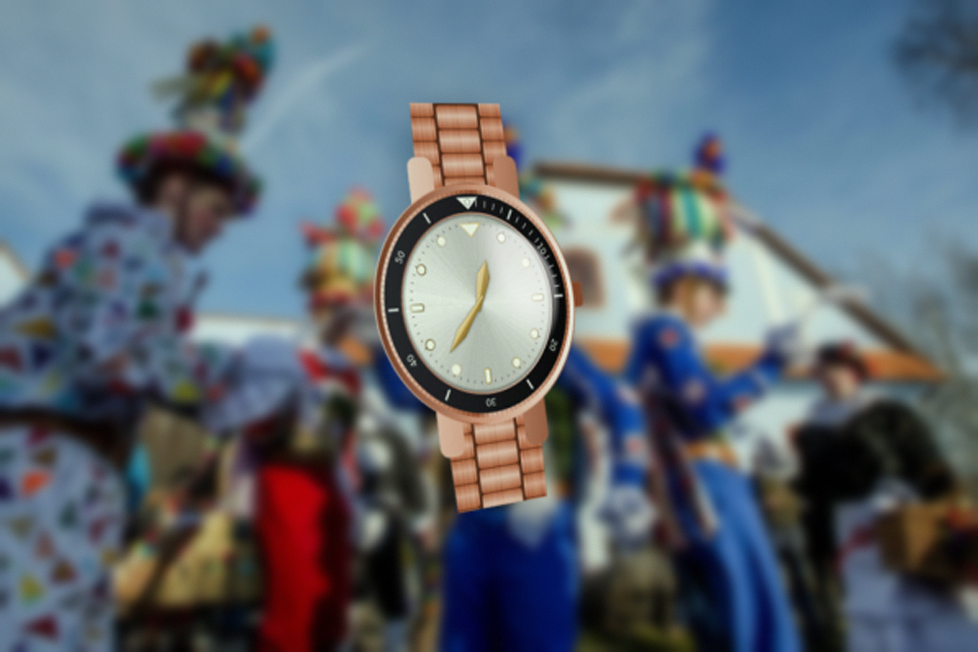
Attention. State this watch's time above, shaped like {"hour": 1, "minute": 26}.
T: {"hour": 12, "minute": 37}
